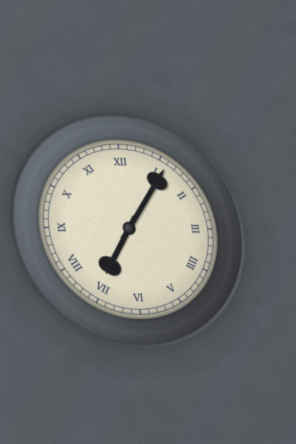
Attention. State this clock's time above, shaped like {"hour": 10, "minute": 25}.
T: {"hour": 7, "minute": 6}
